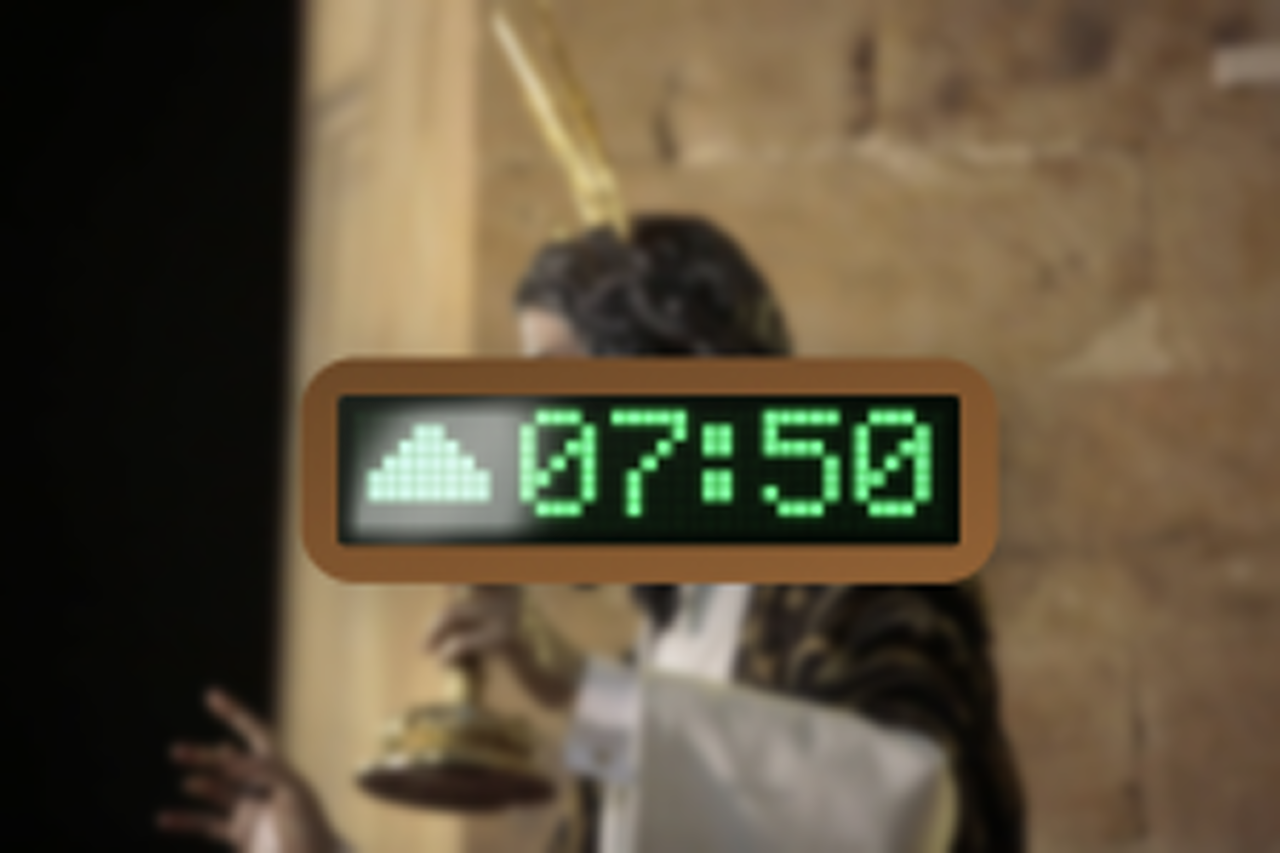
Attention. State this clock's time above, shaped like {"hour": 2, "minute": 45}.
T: {"hour": 7, "minute": 50}
